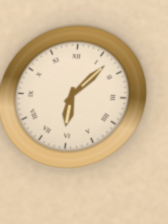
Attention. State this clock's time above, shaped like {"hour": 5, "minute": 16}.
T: {"hour": 6, "minute": 7}
